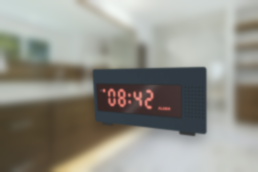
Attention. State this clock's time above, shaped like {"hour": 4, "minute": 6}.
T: {"hour": 8, "minute": 42}
